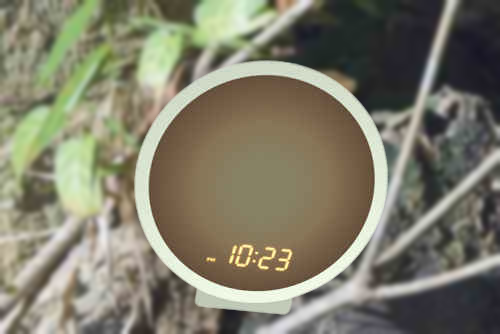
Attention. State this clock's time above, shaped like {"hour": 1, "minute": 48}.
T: {"hour": 10, "minute": 23}
